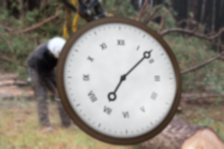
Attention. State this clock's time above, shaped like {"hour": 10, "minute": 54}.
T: {"hour": 7, "minute": 8}
